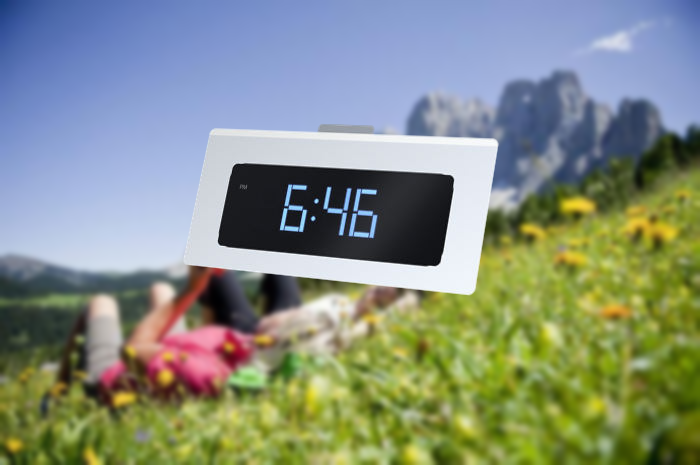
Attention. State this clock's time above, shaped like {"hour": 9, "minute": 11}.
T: {"hour": 6, "minute": 46}
